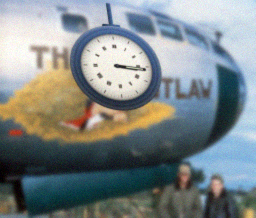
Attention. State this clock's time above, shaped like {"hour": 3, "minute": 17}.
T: {"hour": 3, "minute": 16}
